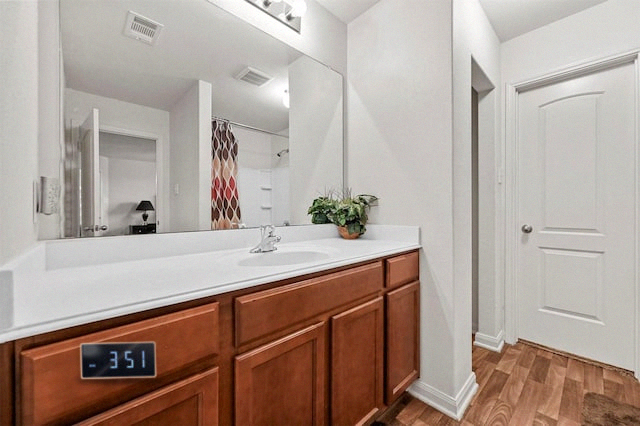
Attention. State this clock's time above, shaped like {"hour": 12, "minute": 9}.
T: {"hour": 3, "minute": 51}
